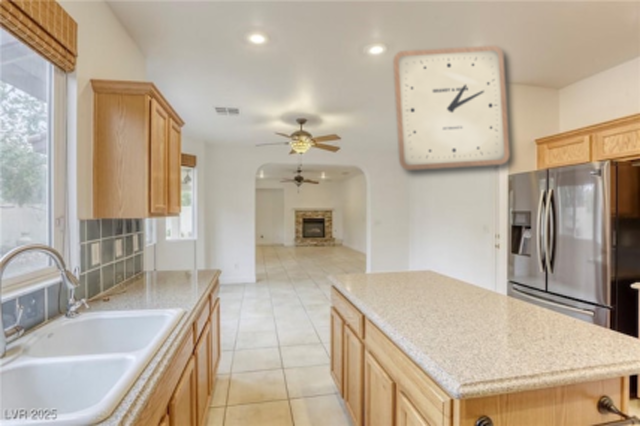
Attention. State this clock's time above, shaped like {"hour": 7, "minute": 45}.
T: {"hour": 1, "minute": 11}
